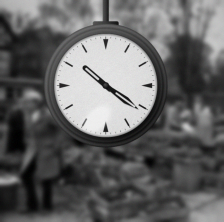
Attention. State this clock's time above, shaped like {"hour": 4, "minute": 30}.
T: {"hour": 10, "minute": 21}
